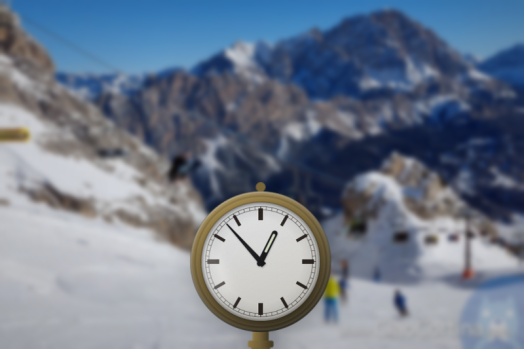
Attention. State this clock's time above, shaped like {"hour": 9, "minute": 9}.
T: {"hour": 12, "minute": 53}
